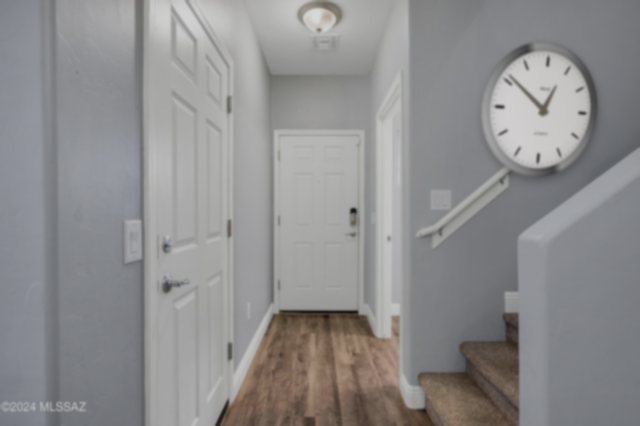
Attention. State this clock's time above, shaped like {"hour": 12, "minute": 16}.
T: {"hour": 12, "minute": 51}
